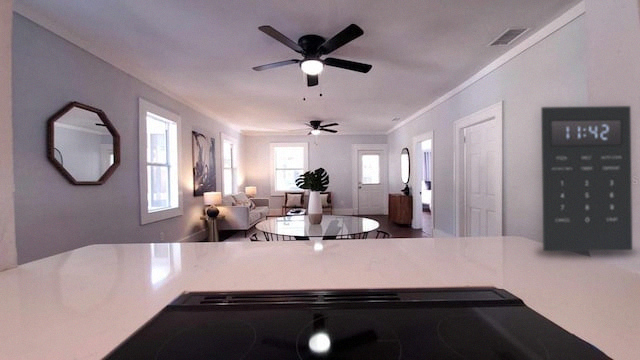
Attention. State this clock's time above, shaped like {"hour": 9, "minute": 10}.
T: {"hour": 11, "minute": 42}
